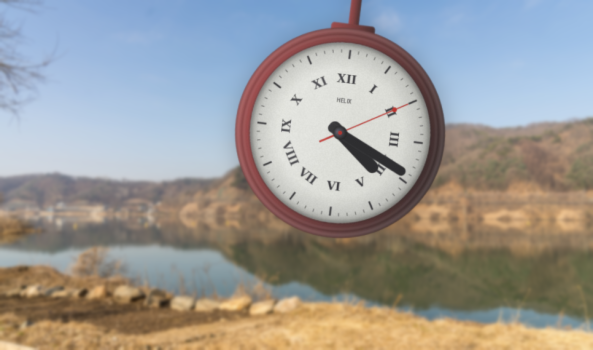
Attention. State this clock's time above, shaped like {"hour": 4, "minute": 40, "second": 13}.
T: {"hour": 4, "minute": 19, "second": 10}
